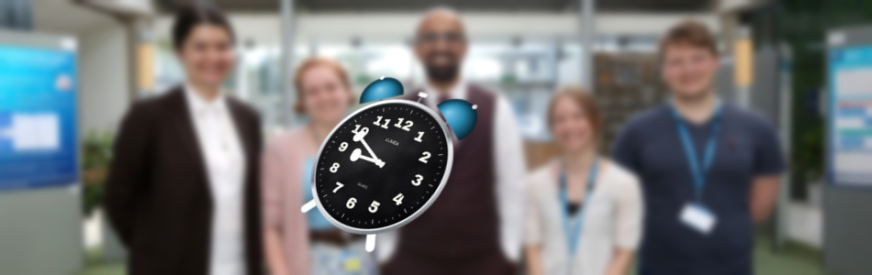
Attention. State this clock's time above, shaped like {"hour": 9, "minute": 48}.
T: {"hour": 8, "minute": 49}
